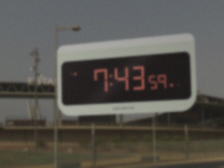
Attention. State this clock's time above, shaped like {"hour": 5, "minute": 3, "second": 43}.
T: {"hour": 7, "minute": 43, "second": 59}
